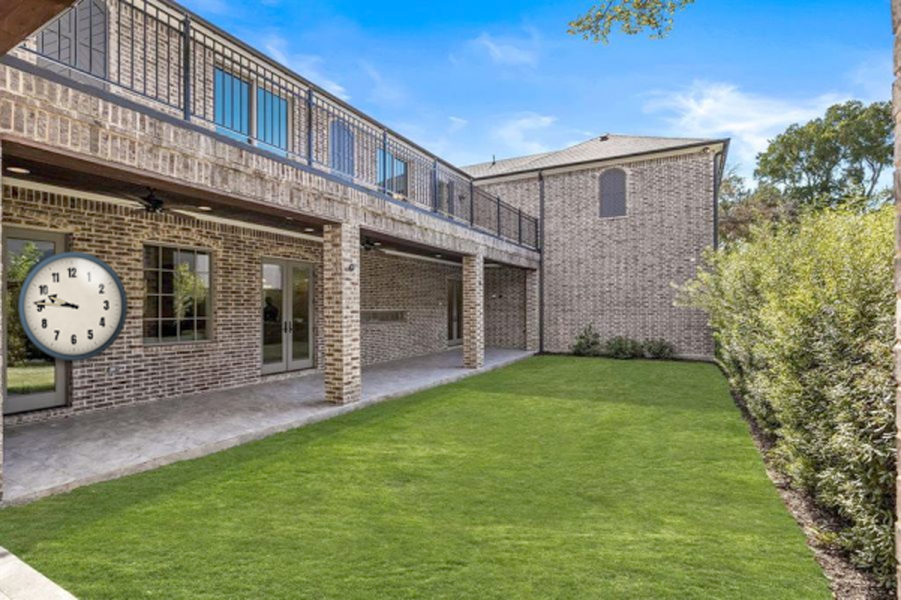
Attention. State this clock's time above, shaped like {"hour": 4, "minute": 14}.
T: {"hour": 9, "minute": 46}
